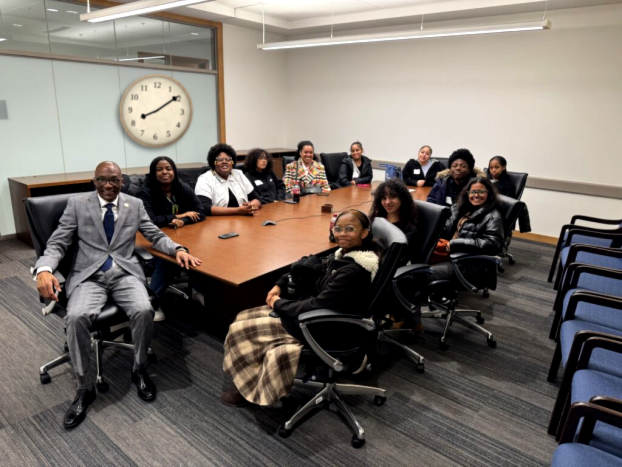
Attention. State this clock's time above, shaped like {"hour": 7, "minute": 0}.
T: {"hour": 8, "minute": 9}
